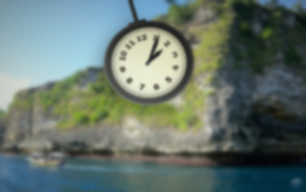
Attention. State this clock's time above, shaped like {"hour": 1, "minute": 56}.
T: {"hour": 2, "minute": 6}
